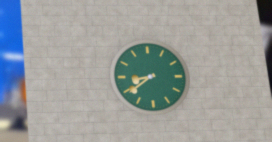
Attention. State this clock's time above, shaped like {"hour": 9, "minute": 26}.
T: {"hour": 8, "minute": 39}
